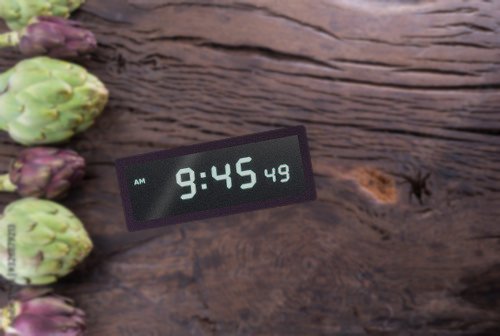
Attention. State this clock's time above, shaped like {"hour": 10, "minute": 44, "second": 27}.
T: {"hour": 9, "minute": 45, "second": 49}
